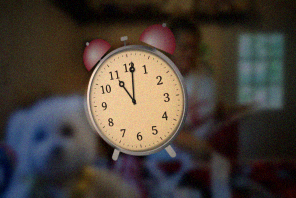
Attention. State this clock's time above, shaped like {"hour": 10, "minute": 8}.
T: {"hour": 11, "minute": 1}
